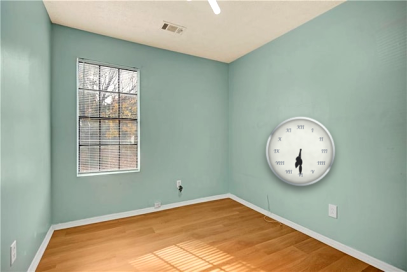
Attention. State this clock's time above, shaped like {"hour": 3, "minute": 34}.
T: {"hour": 6, "minute": 30}
